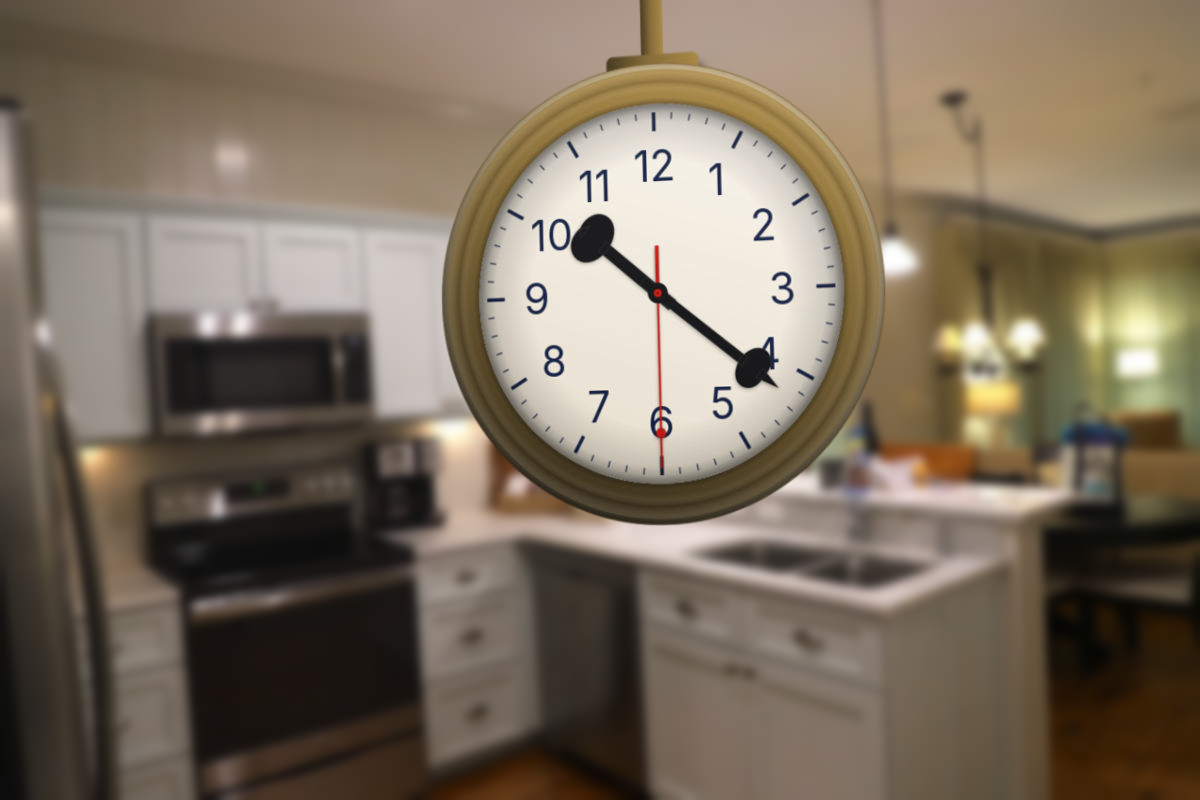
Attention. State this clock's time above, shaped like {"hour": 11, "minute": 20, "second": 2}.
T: {"hour": 10, "minute": 21, "second": 30}
